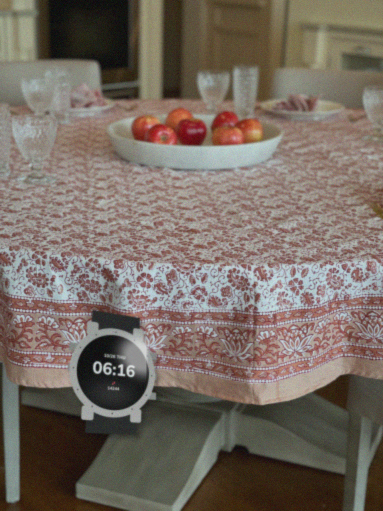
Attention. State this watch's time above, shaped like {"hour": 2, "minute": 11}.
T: {"hour": 6, "minute": 16}
